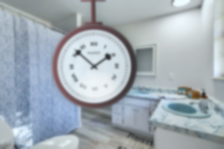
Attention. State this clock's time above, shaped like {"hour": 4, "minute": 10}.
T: {"hour": 1, "minute": 52}
